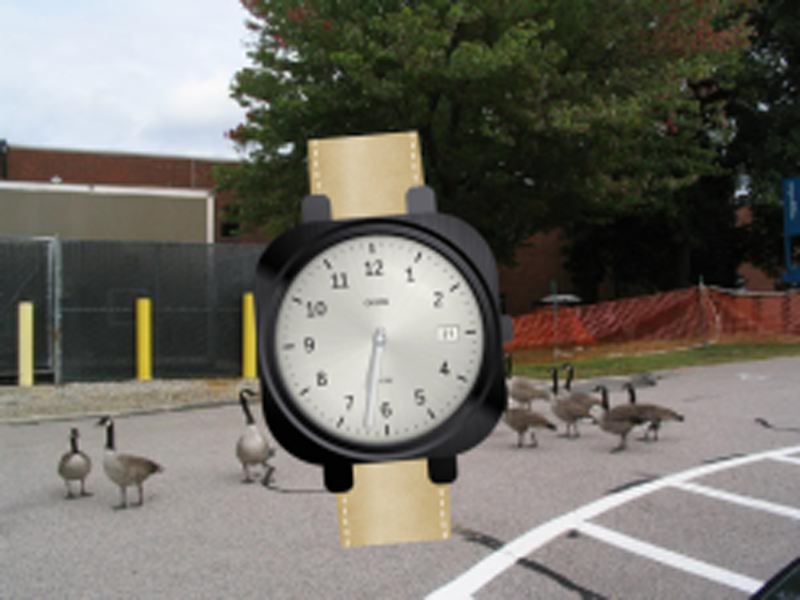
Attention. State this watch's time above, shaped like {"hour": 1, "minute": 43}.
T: {"hour": 6, "minute": 32}
